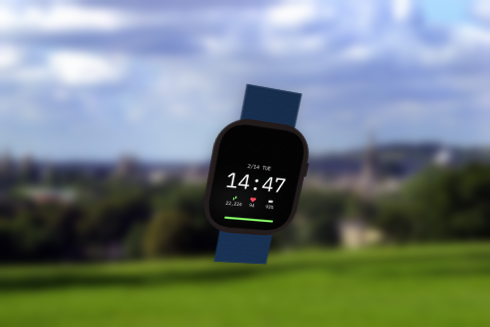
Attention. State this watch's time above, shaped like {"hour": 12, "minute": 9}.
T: {"hour": 14, "minute": 47}
